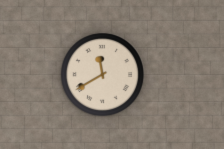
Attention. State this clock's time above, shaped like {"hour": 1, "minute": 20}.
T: {"hour": 11, "minute": 40}
